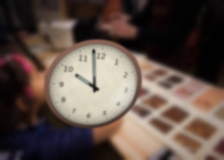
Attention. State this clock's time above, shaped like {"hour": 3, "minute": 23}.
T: {"hour": 9, "minute": 58}
